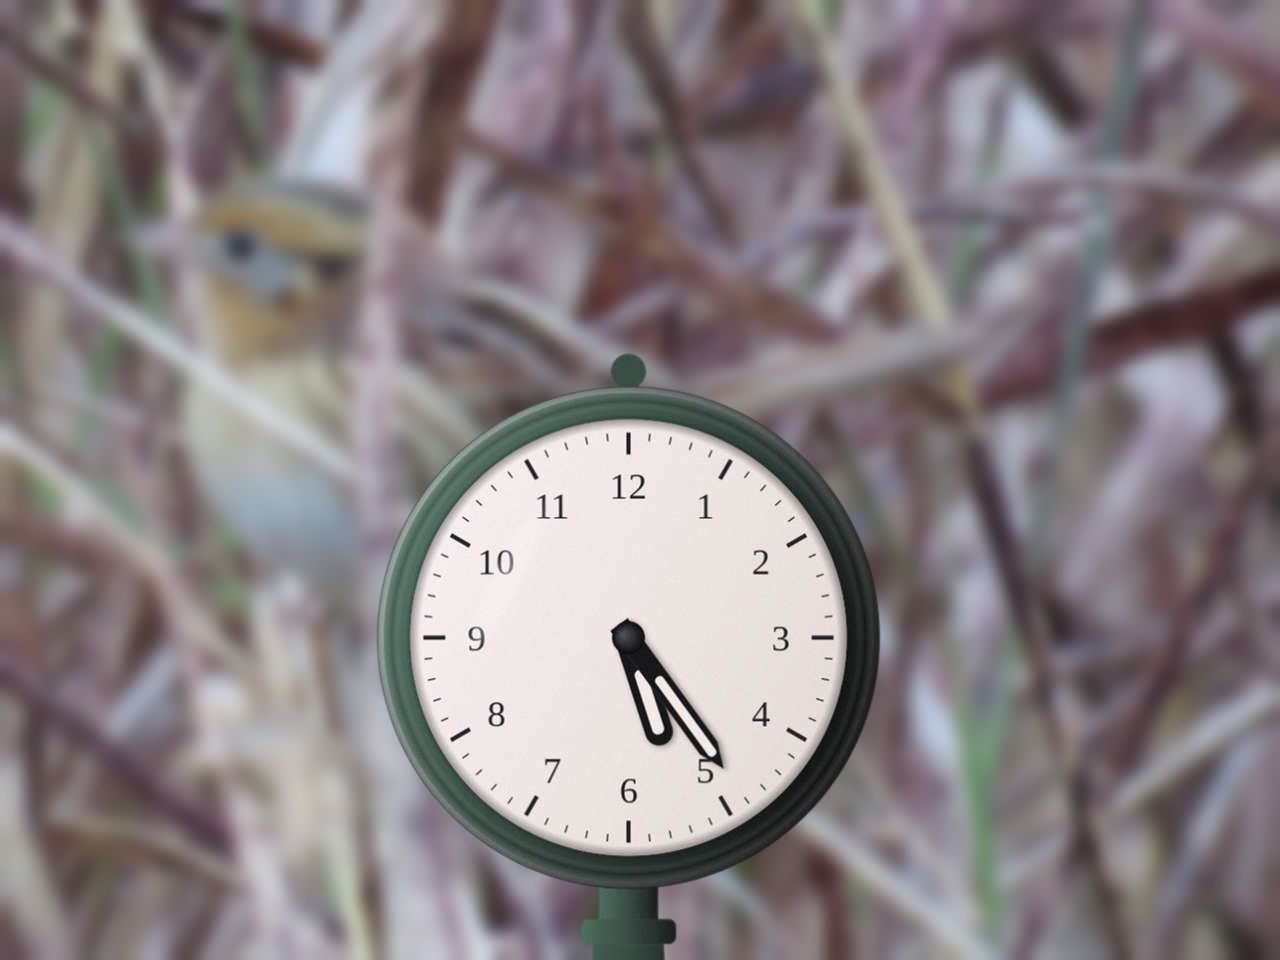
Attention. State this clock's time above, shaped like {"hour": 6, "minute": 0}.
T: {"hour": 5, "minute": 24}
